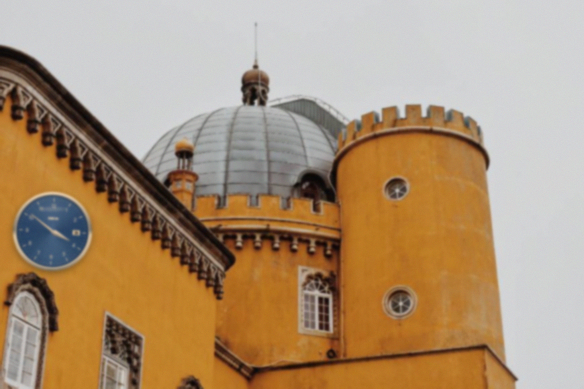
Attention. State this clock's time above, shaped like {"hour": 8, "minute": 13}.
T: {"hour": 3, "minute": 51}
